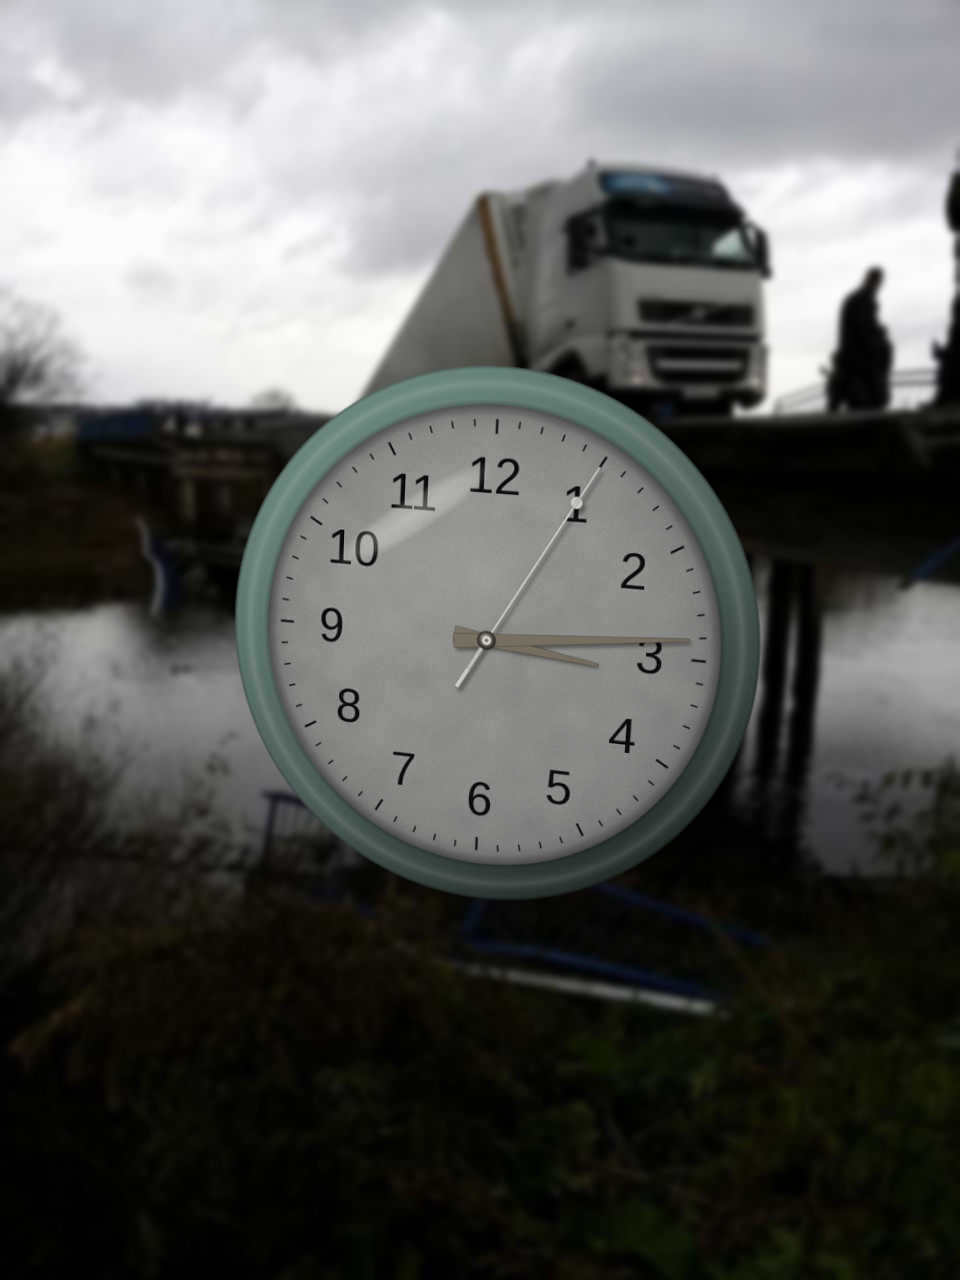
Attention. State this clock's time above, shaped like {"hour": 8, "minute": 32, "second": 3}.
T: {"hour": 3, "minute": 14, "second": 5}
